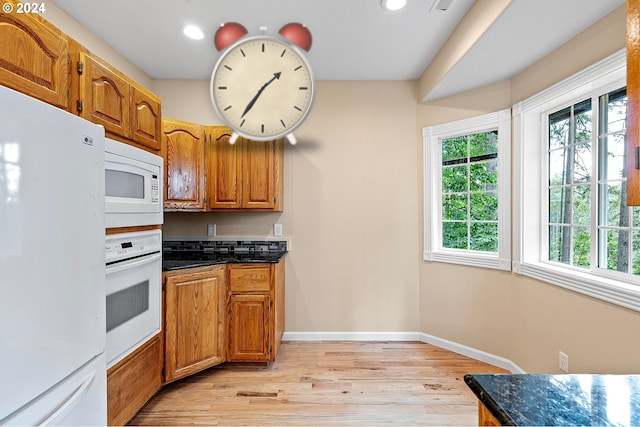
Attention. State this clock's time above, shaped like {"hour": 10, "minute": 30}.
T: {"hour": 1, "minute": 36}
